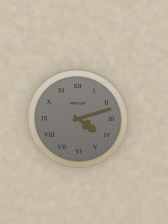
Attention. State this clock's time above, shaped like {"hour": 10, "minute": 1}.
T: {"hour": 4, "minute": 12}
